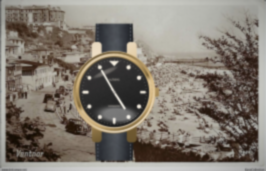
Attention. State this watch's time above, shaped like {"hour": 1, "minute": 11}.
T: {"hour": 4, "minute": 55}
